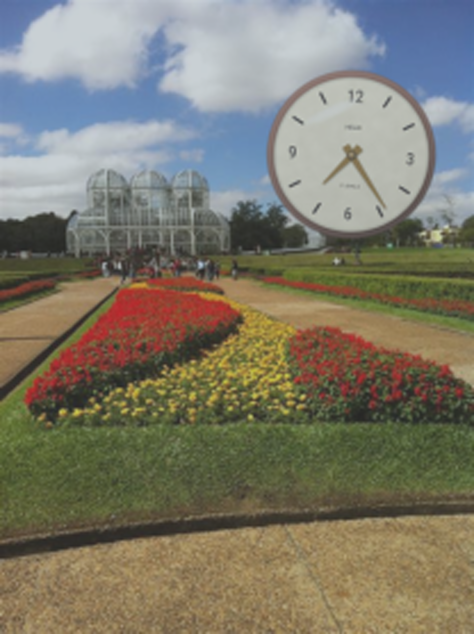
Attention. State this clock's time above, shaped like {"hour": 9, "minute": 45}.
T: {"hour": 7, "minute": 24}
